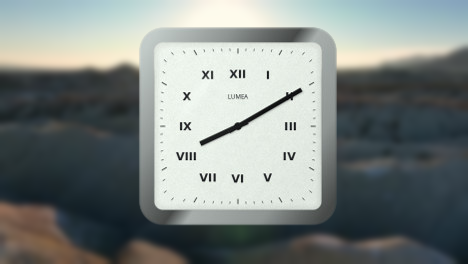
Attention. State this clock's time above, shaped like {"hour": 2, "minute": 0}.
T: {"hour": 8, "minute": 10}
